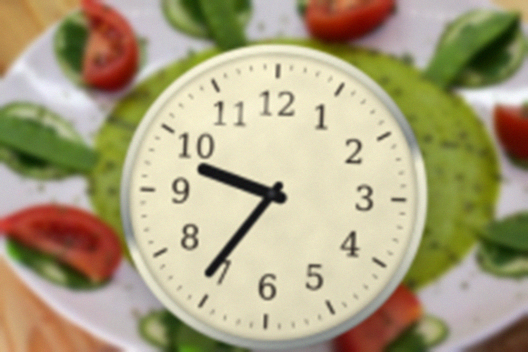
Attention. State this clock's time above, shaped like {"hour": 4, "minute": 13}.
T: {"hour": 9, "minute": 36}
